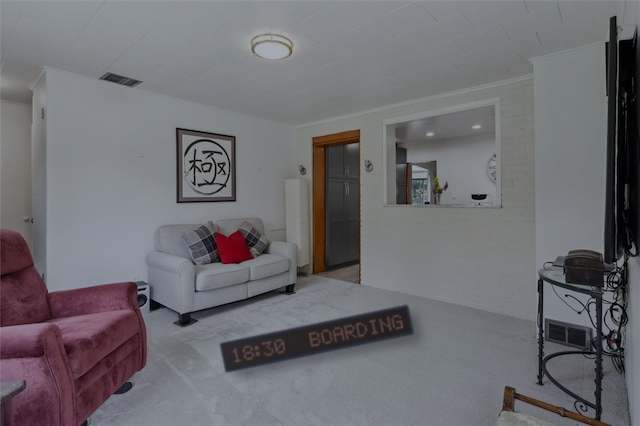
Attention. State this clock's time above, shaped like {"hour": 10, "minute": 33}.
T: {"hour": 18, "minute": 30}
